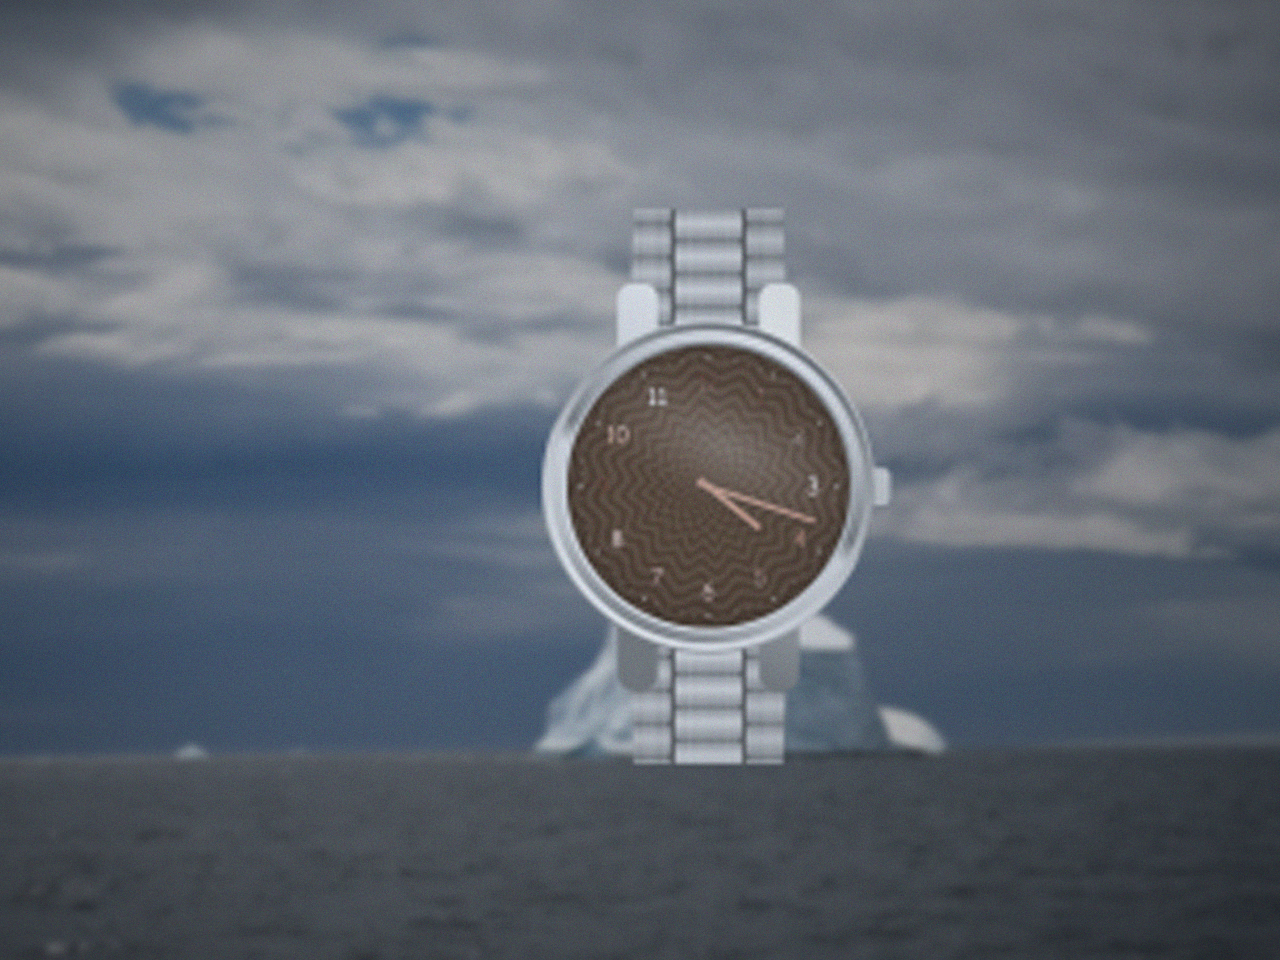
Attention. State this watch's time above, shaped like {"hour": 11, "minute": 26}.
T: {"hour": 4, "minute": 18}
